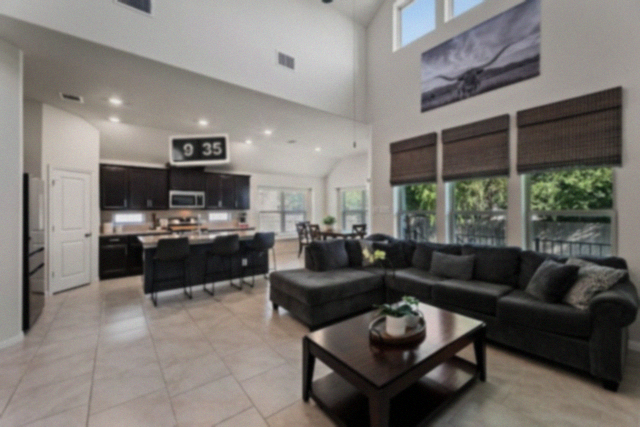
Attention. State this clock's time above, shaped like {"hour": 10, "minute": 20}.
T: {"hour": 9, "minute": 35}
